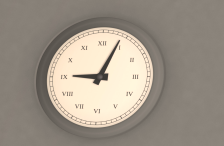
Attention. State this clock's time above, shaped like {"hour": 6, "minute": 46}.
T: {"hour": 9, "minute": 4}
